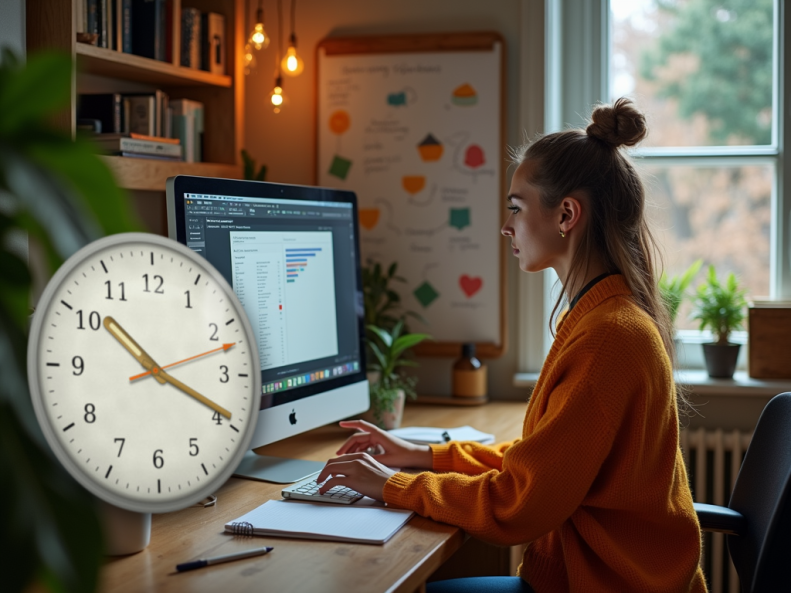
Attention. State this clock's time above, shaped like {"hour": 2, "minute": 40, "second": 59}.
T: {"hour": 10, "minute": 19, "second": 12}
